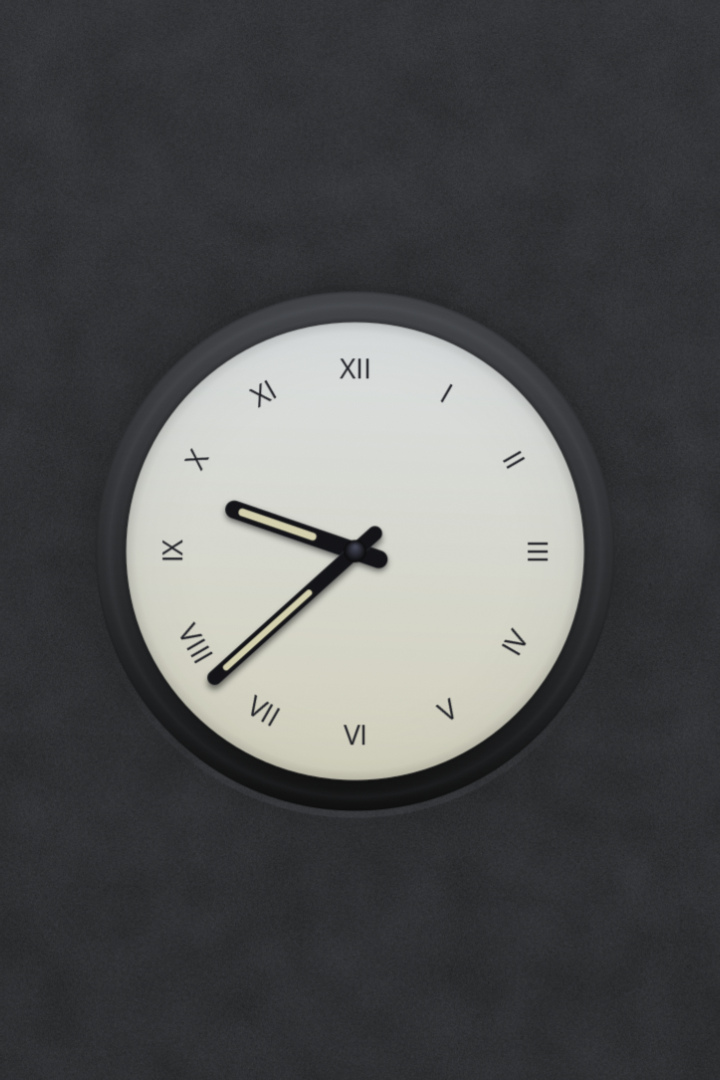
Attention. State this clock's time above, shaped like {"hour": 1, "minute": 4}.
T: {"hour": 9, "minute": 38}
